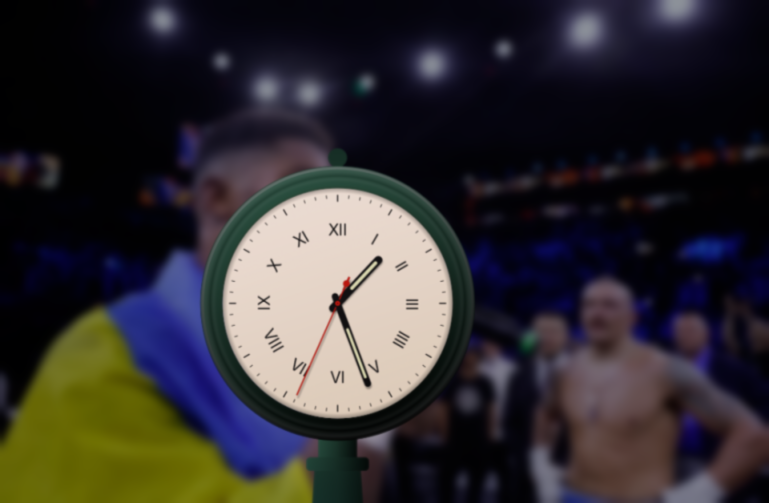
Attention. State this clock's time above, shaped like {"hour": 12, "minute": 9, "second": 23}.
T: {"hour": 1, "minute": 26, "second": 34}
